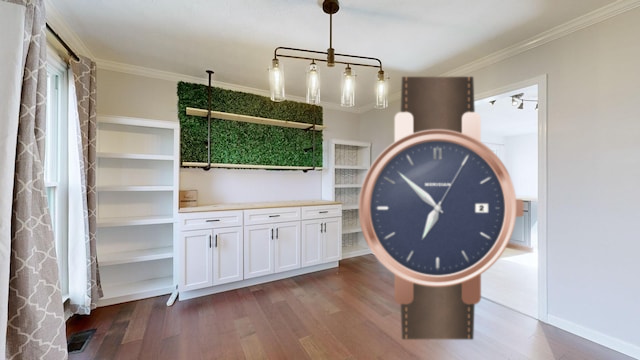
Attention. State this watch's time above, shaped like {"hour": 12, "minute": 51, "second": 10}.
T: {"hour": 6, "minute": 52, "second": 5}
